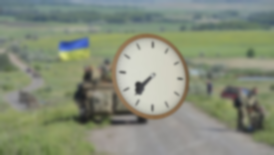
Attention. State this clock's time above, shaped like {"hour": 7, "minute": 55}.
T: {"hour": 7, "minute": 37}
